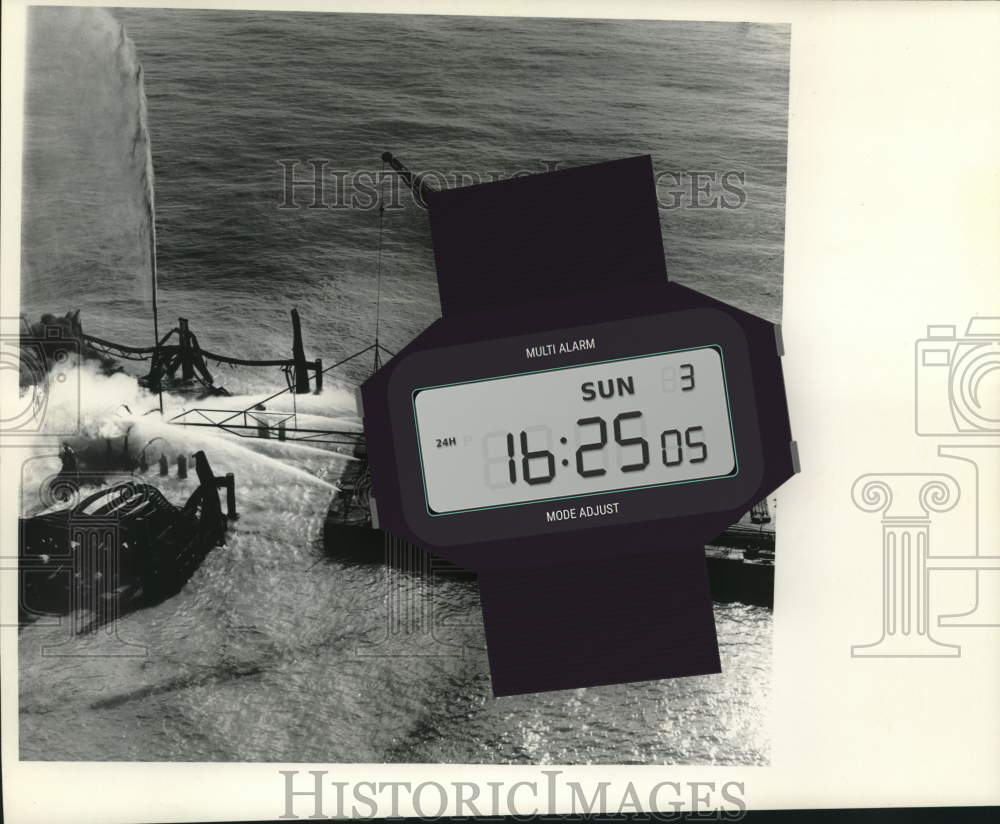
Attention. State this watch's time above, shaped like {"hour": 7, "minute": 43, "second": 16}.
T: {"hour": 16, "minute": 25, "second": 5}
